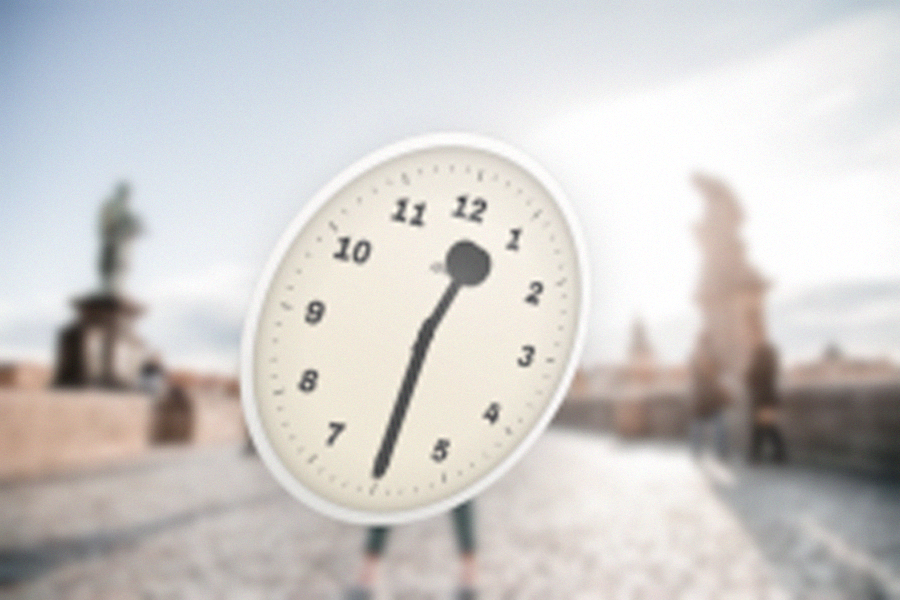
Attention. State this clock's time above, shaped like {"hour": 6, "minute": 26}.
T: {"hour": 12, "minute": 30}
